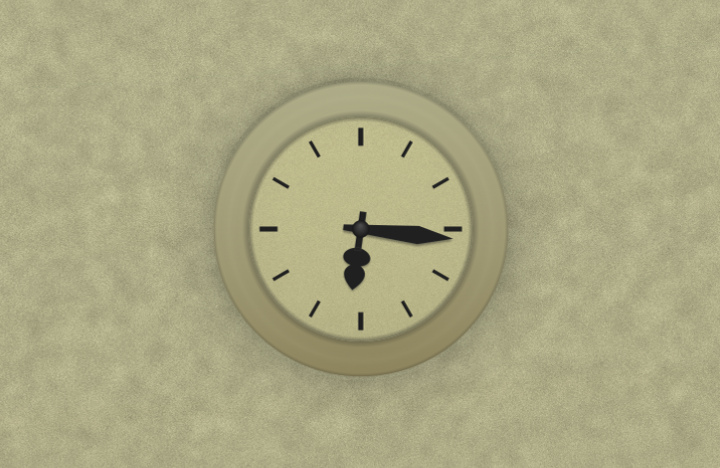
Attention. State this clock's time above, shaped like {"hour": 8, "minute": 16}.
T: {"hour": 6, "minute": 16}
